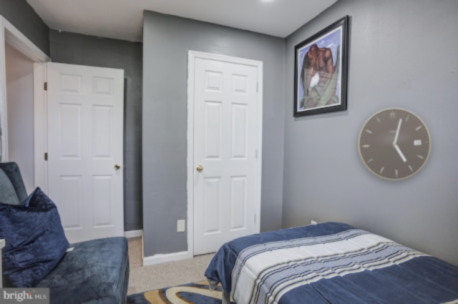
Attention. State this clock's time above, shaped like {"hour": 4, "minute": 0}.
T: {"hour": 5, "minute": 3}
